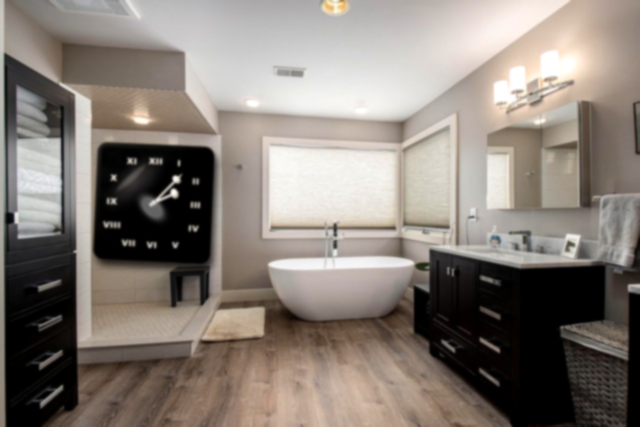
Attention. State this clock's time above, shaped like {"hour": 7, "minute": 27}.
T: {"hour": 2, "minute": 7}
